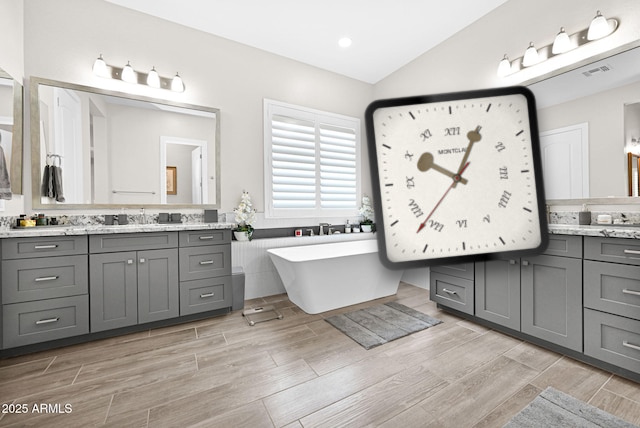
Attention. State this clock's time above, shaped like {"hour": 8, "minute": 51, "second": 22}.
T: {"hour": 10, "minute": 4, "second": 37}
